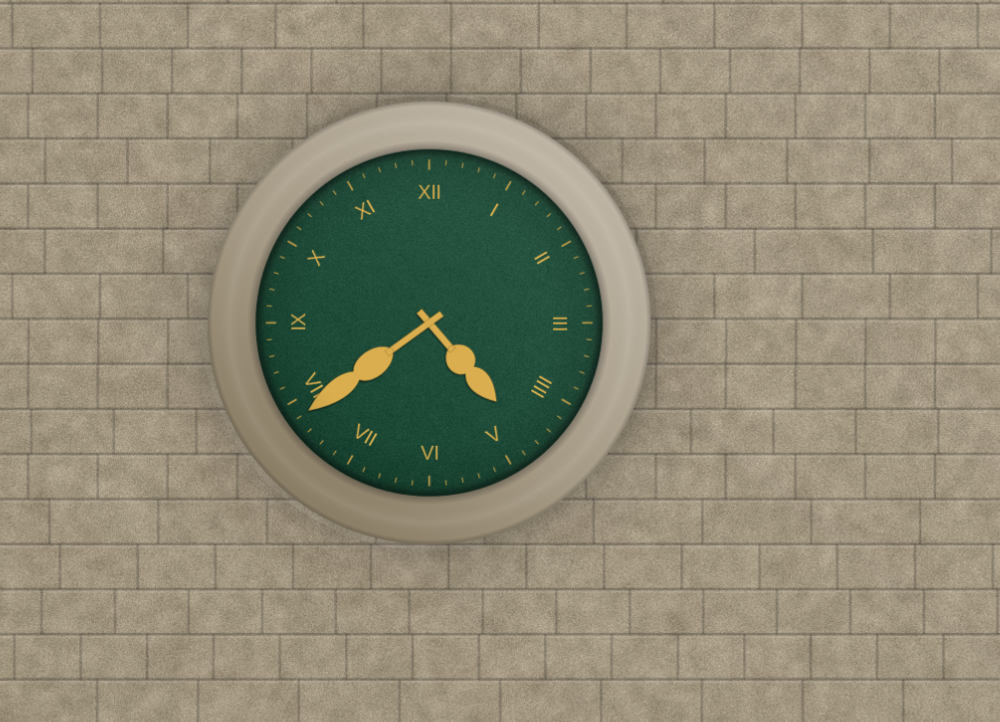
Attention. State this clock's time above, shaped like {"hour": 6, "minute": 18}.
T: {"hour": 4, "minute": 39}
